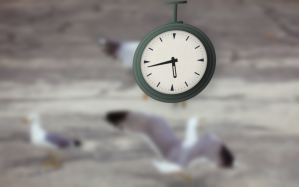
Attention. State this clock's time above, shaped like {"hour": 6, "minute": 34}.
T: {"hour": 5, "minute": 43}
